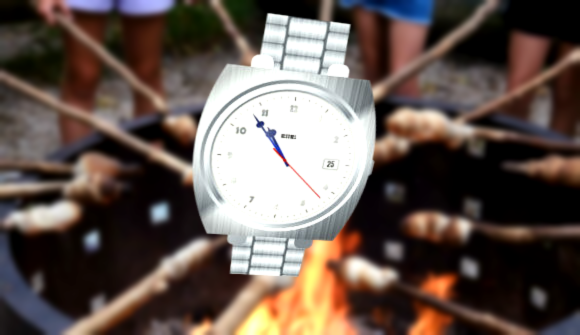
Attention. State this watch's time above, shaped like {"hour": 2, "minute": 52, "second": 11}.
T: {"hour": 10, "minute": 53, "second": 22}
